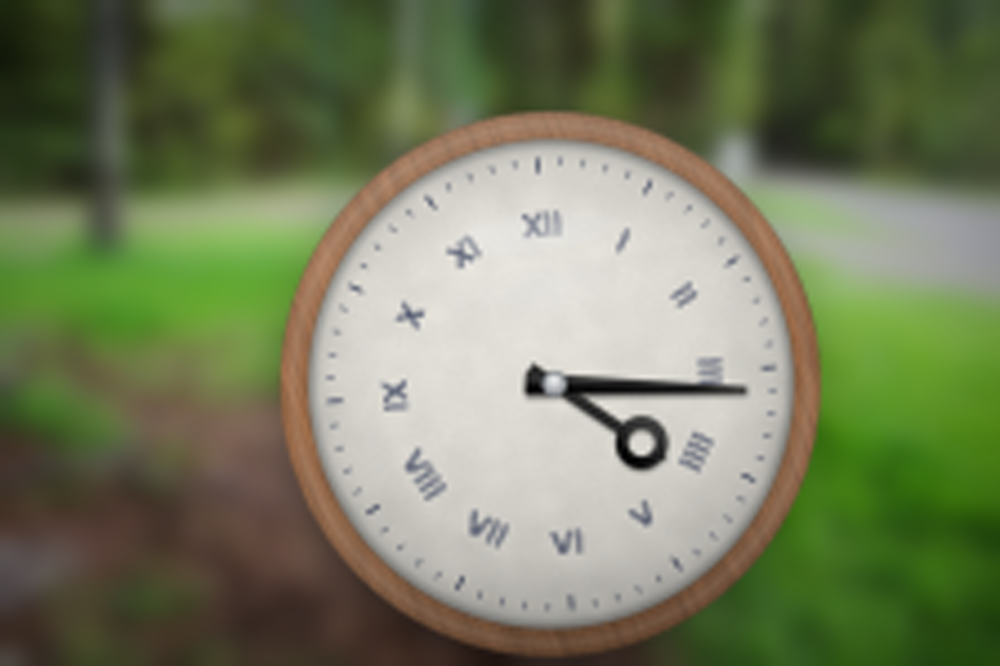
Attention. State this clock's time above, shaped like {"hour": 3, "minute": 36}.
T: {"hour": 4, "minute": 16}
